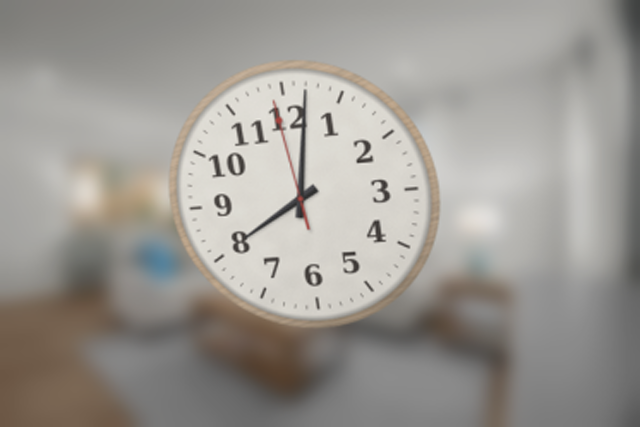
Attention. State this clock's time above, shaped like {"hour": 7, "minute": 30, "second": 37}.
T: {"hour": 8, "minute": 1, "second": 59}
